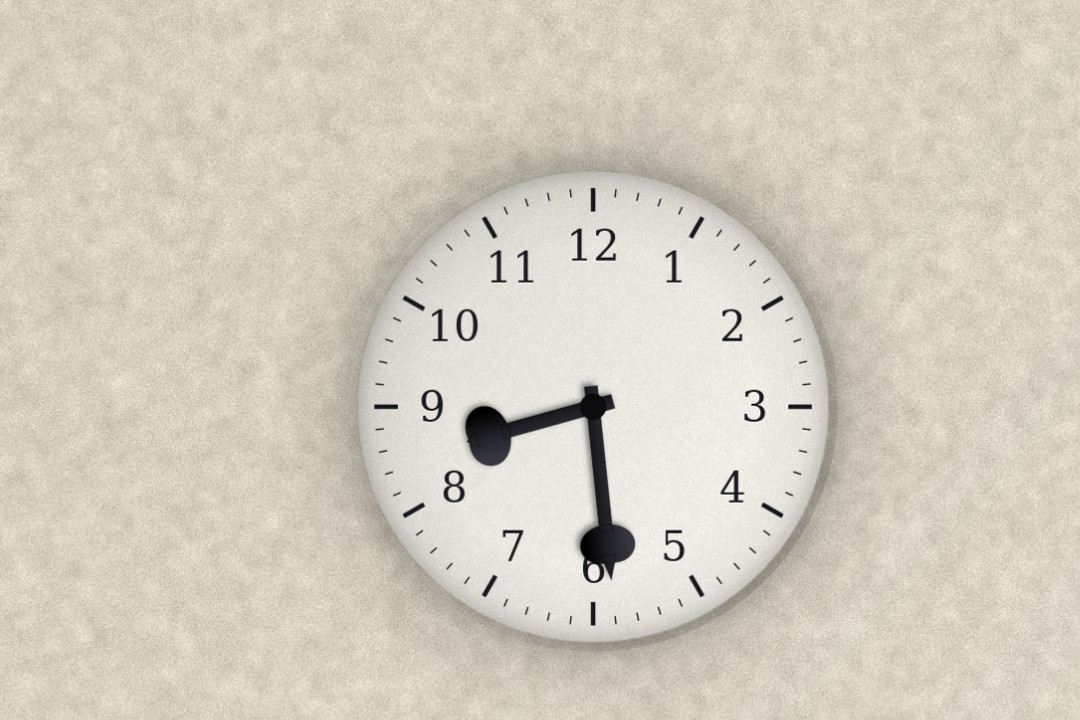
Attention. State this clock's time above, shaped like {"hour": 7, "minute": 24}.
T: {"hour": 8, "minute": 29}
